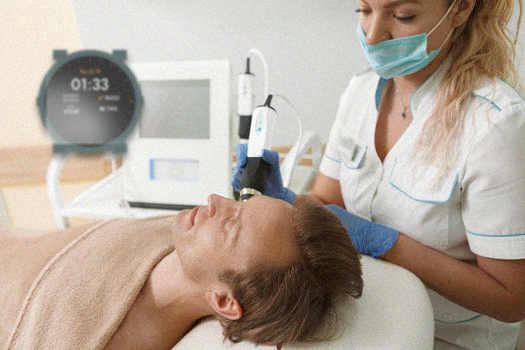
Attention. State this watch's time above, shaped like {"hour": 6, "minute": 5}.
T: {"hour": 1, "minute": 33}
